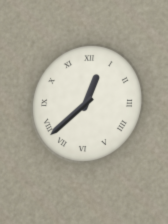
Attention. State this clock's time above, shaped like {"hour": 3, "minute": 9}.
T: {"hour": 12, "minute": 38}
